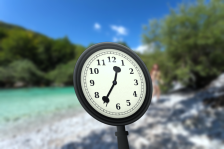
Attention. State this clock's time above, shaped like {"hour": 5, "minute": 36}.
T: {"hour": 12, "minute": 36}
